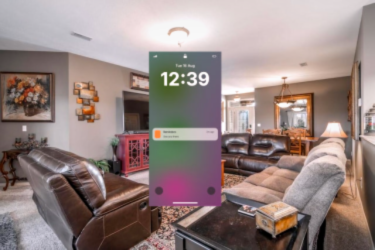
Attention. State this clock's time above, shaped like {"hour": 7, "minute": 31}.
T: {"hour": 12, "minute": 39}
